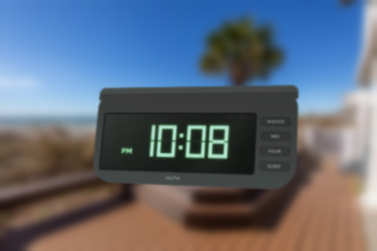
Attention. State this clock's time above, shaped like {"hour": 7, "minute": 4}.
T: {"hour": 10, "minute": 8}
